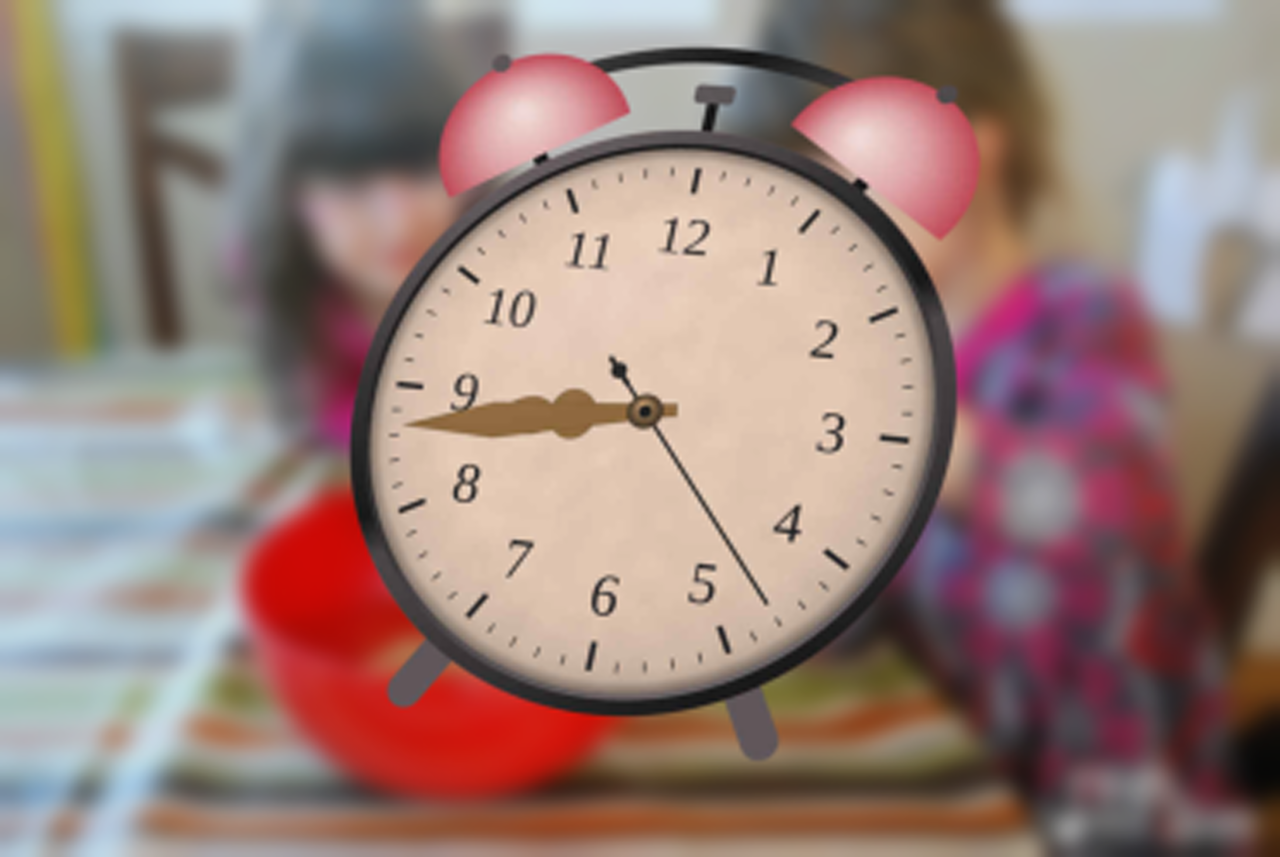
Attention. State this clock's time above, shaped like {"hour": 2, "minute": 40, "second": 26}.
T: {"hour": 8, "minute": 43, "second": 23}
